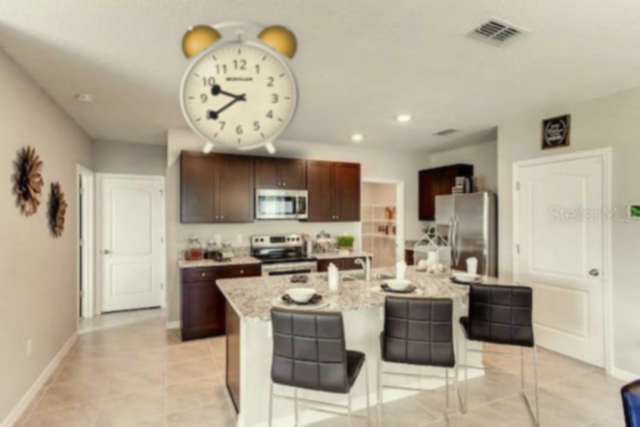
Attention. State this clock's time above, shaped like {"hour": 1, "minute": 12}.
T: {"hour": 9, "minute": 39}
